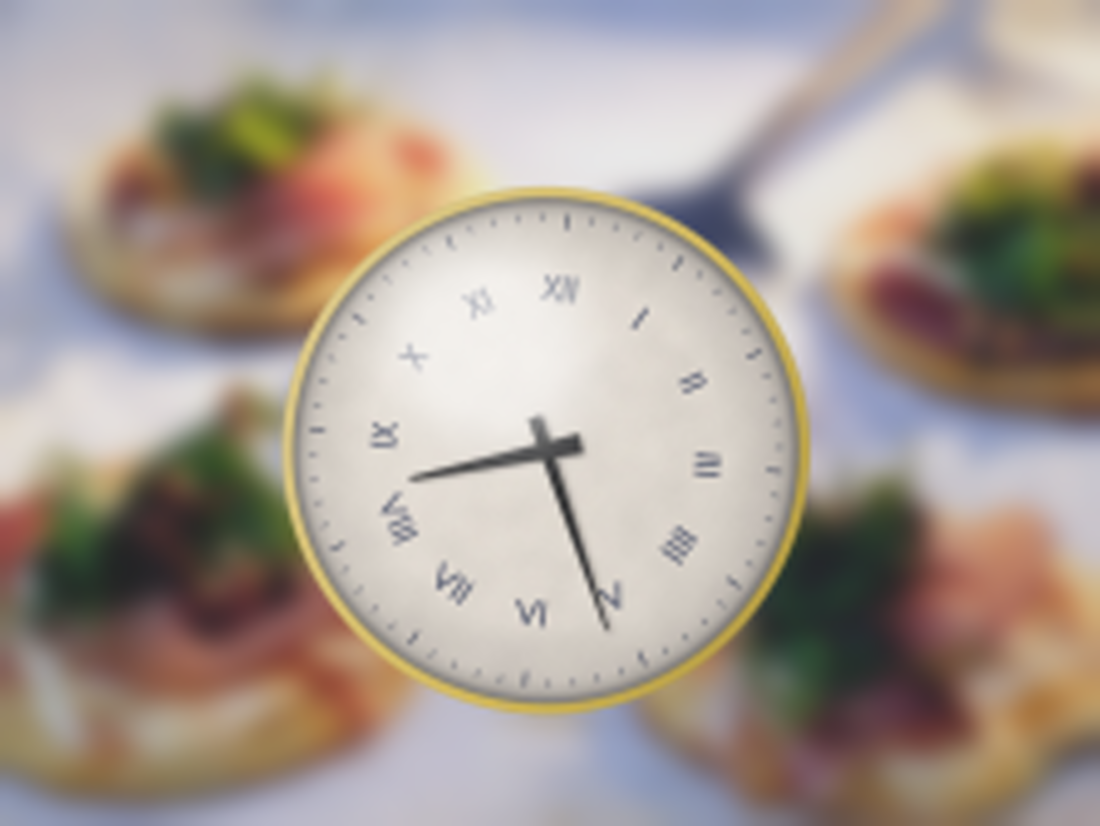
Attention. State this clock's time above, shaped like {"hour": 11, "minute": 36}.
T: {"hour": 8, "minute": 26}
